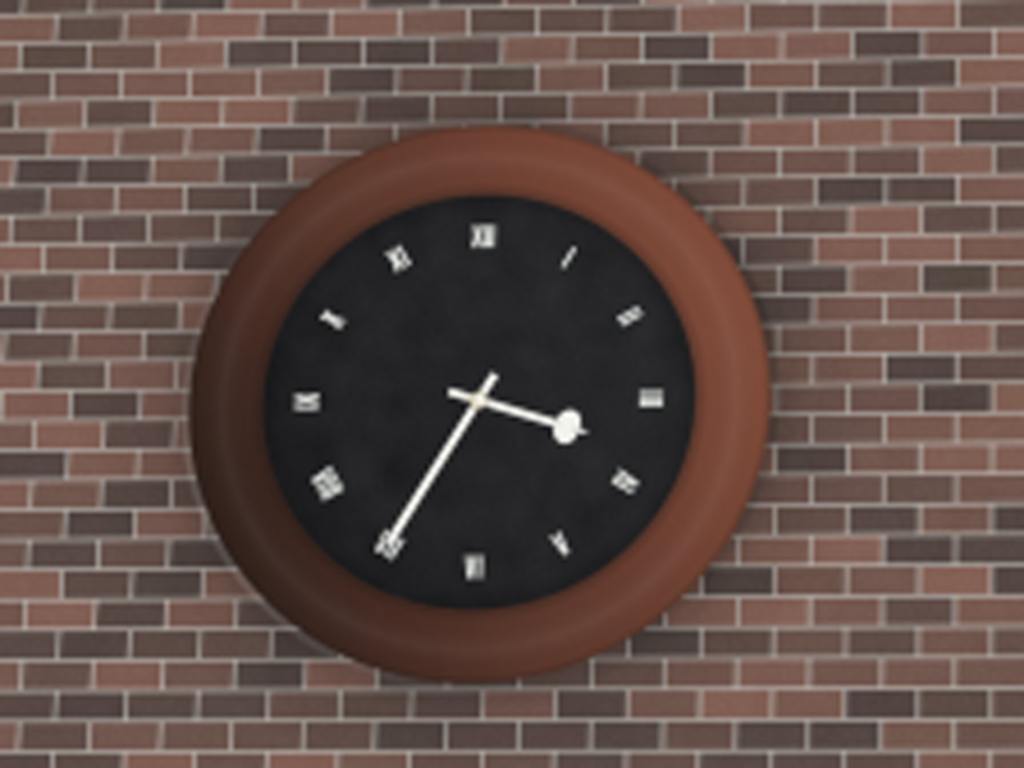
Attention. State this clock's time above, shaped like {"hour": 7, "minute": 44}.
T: {"hour": 3, "minute": 35}
